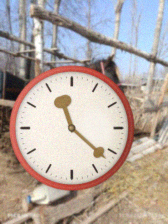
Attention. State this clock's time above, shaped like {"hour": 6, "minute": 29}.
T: {"hour": 11, "minute": 22}
